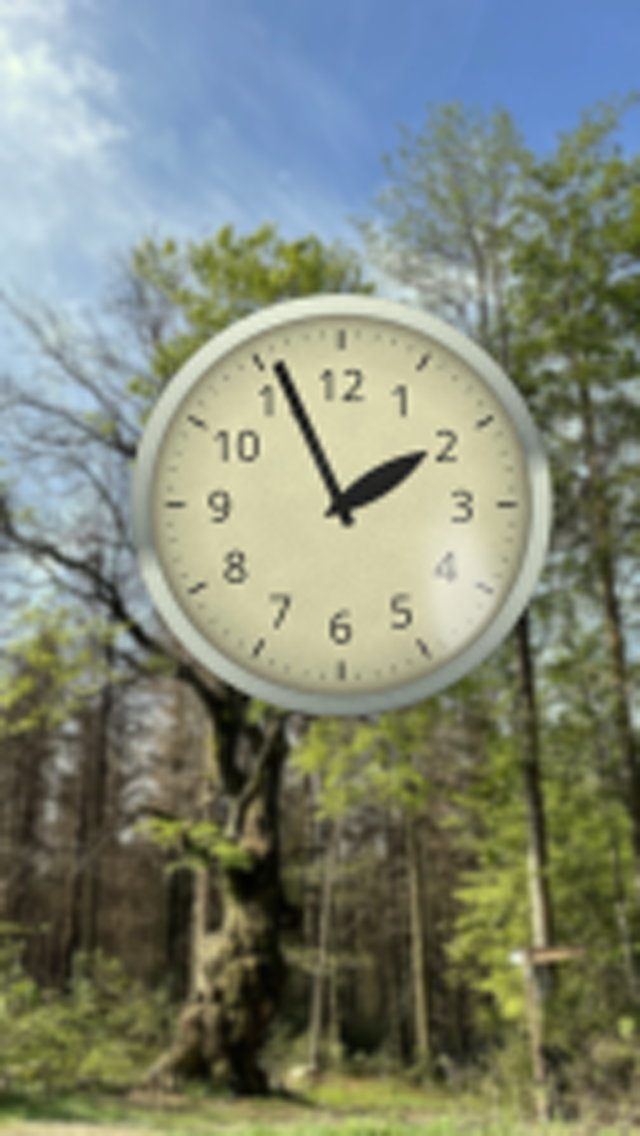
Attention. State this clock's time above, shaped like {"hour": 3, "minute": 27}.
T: {"hour": 1, "minute": 56}
